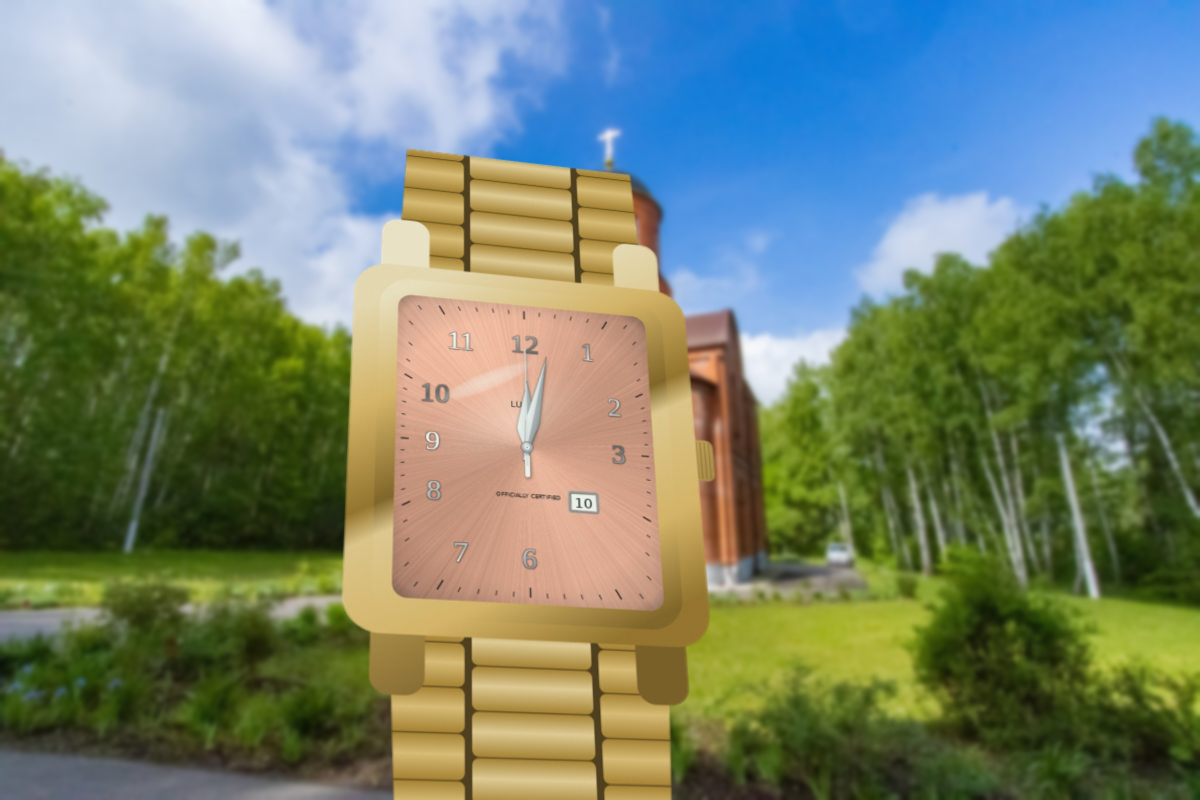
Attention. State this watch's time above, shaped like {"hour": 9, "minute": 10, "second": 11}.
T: {"hour": 12, "minute": 2, "second": 0}
